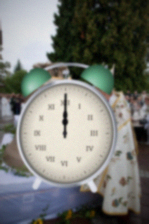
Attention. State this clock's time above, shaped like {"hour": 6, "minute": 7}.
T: {"hour": 12, "minute": 0}
